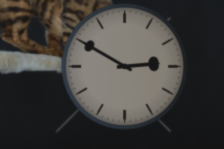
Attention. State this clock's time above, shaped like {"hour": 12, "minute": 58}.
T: {"hour": 2, "minute": 50}
